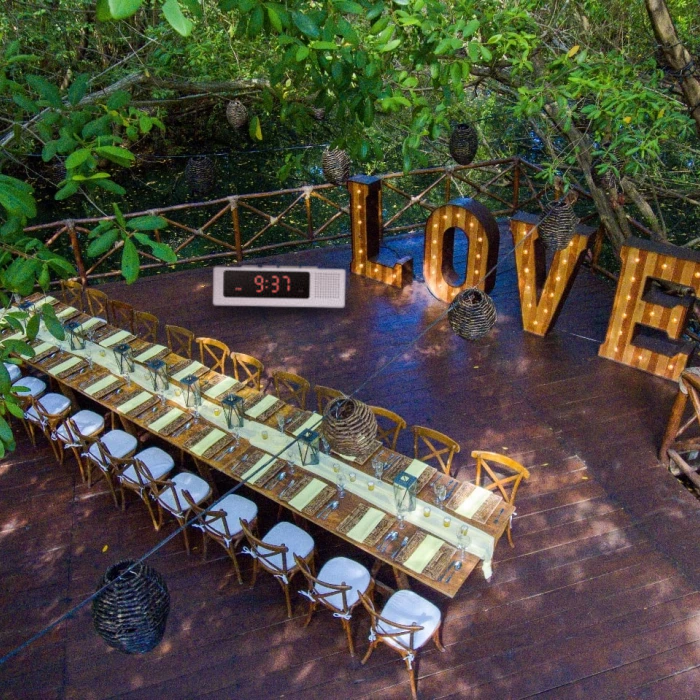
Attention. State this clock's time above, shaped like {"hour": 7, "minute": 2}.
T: {"hour": 9, "minute": 37}
